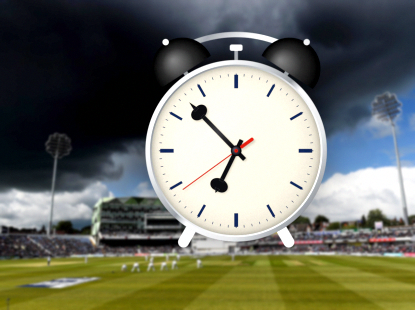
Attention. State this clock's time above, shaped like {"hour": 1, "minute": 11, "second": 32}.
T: {"hour": 6, "minute": 52, "second": 39}
